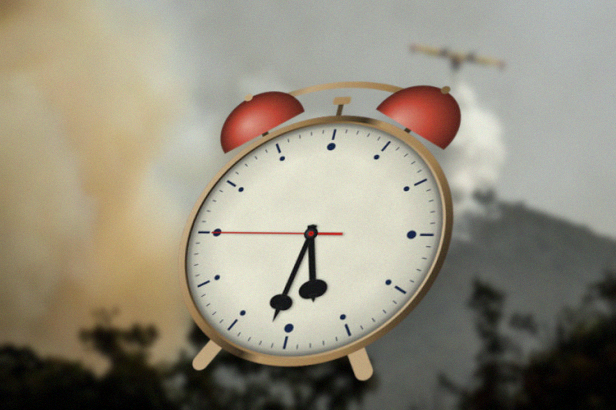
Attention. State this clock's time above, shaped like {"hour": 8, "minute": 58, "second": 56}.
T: {"hour": 5, "minute": 31, "second": 45}
